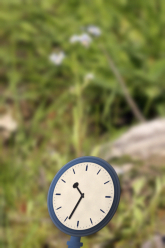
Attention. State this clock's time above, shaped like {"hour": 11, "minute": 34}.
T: {"hour": 10, "minute": 34}
